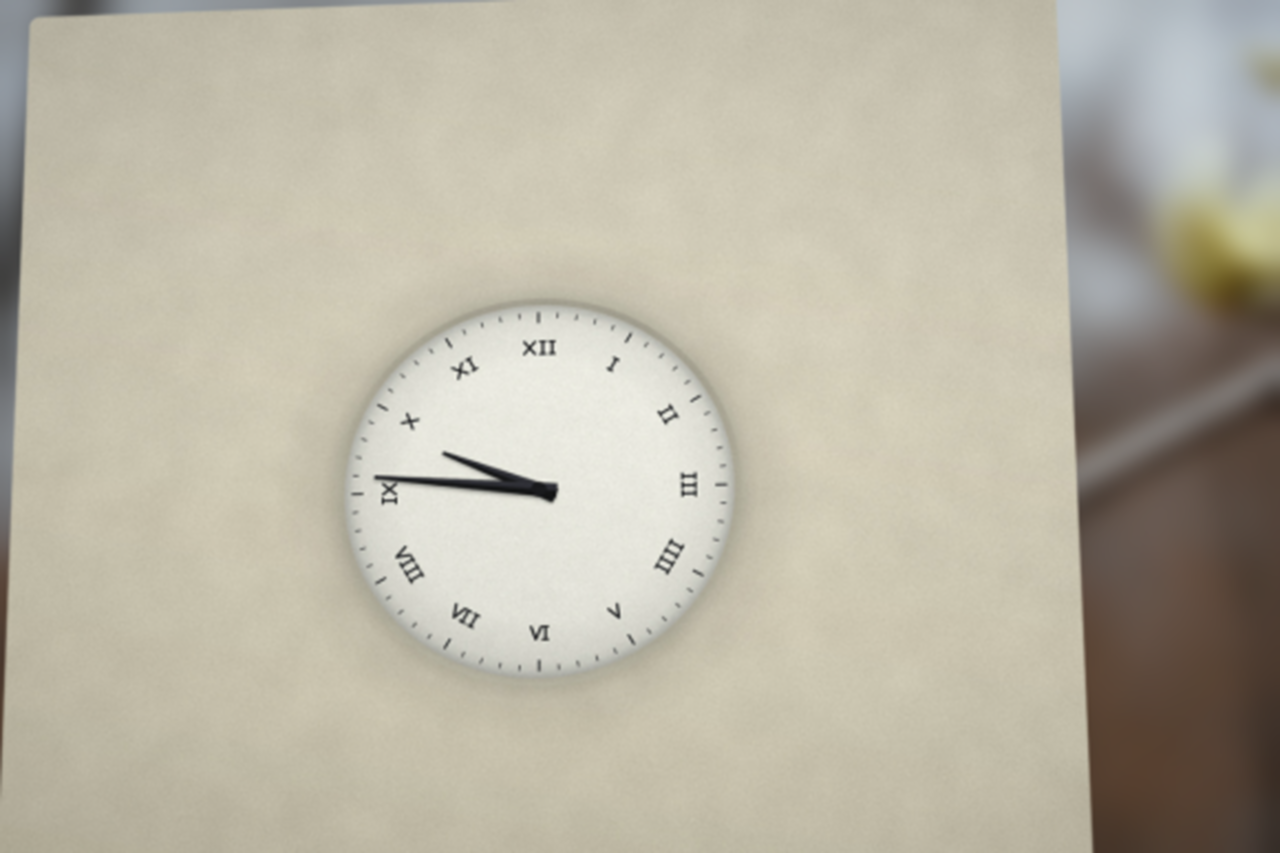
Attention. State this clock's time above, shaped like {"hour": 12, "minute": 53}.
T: {"hour": 9, "minute": 46}
